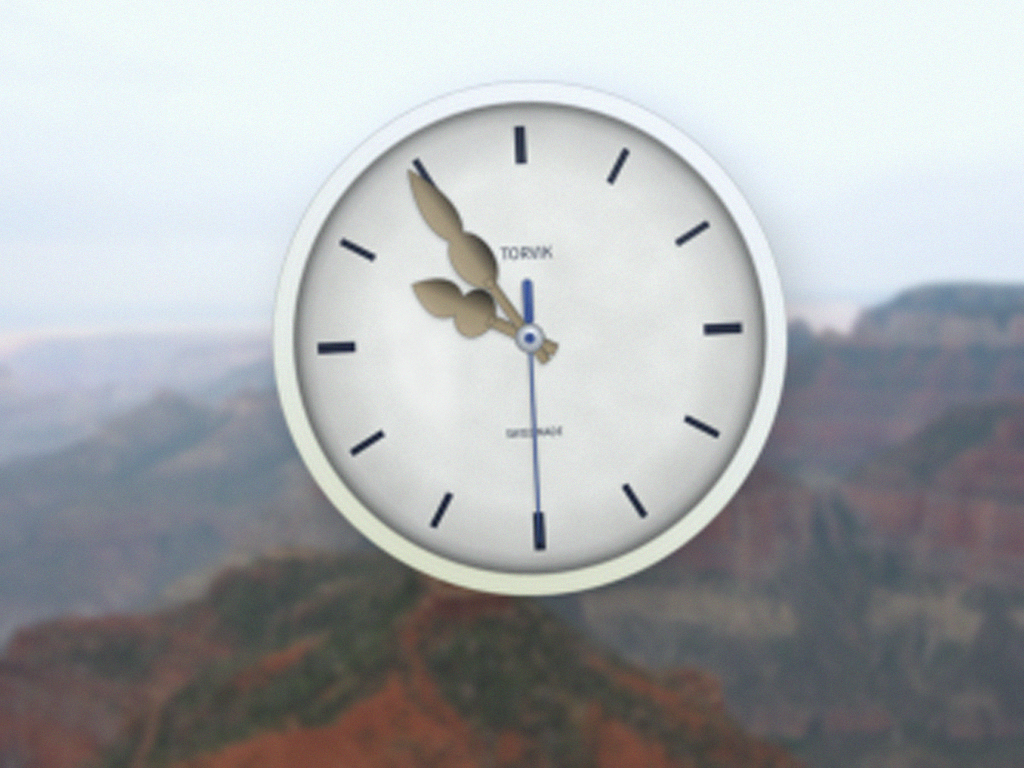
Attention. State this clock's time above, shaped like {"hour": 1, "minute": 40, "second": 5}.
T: {"hour": 9, "minute": 54, "second": 30}
